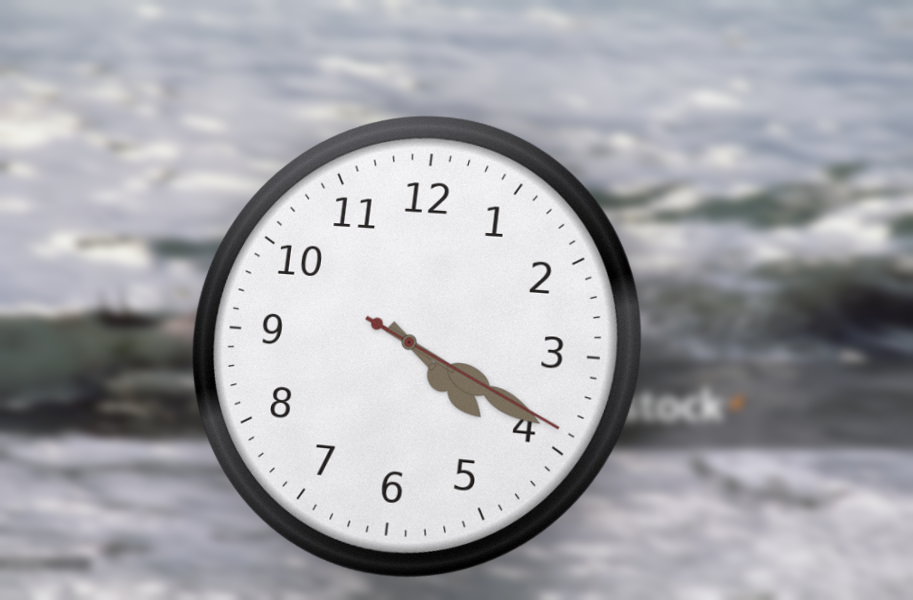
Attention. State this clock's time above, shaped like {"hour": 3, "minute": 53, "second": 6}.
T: {"hour": 4, "minute": 19, "second": 19}
